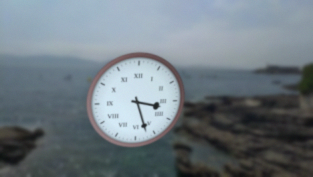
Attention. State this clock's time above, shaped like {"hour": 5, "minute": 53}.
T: {"hour": 3, "minute": 27}
